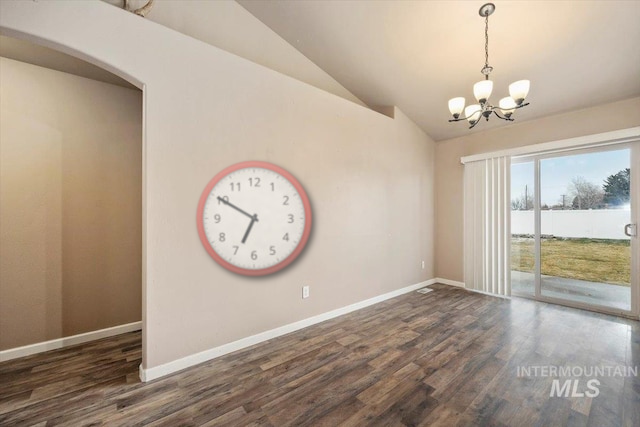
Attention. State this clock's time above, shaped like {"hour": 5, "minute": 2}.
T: {"hour": 6, "minute": 50}
